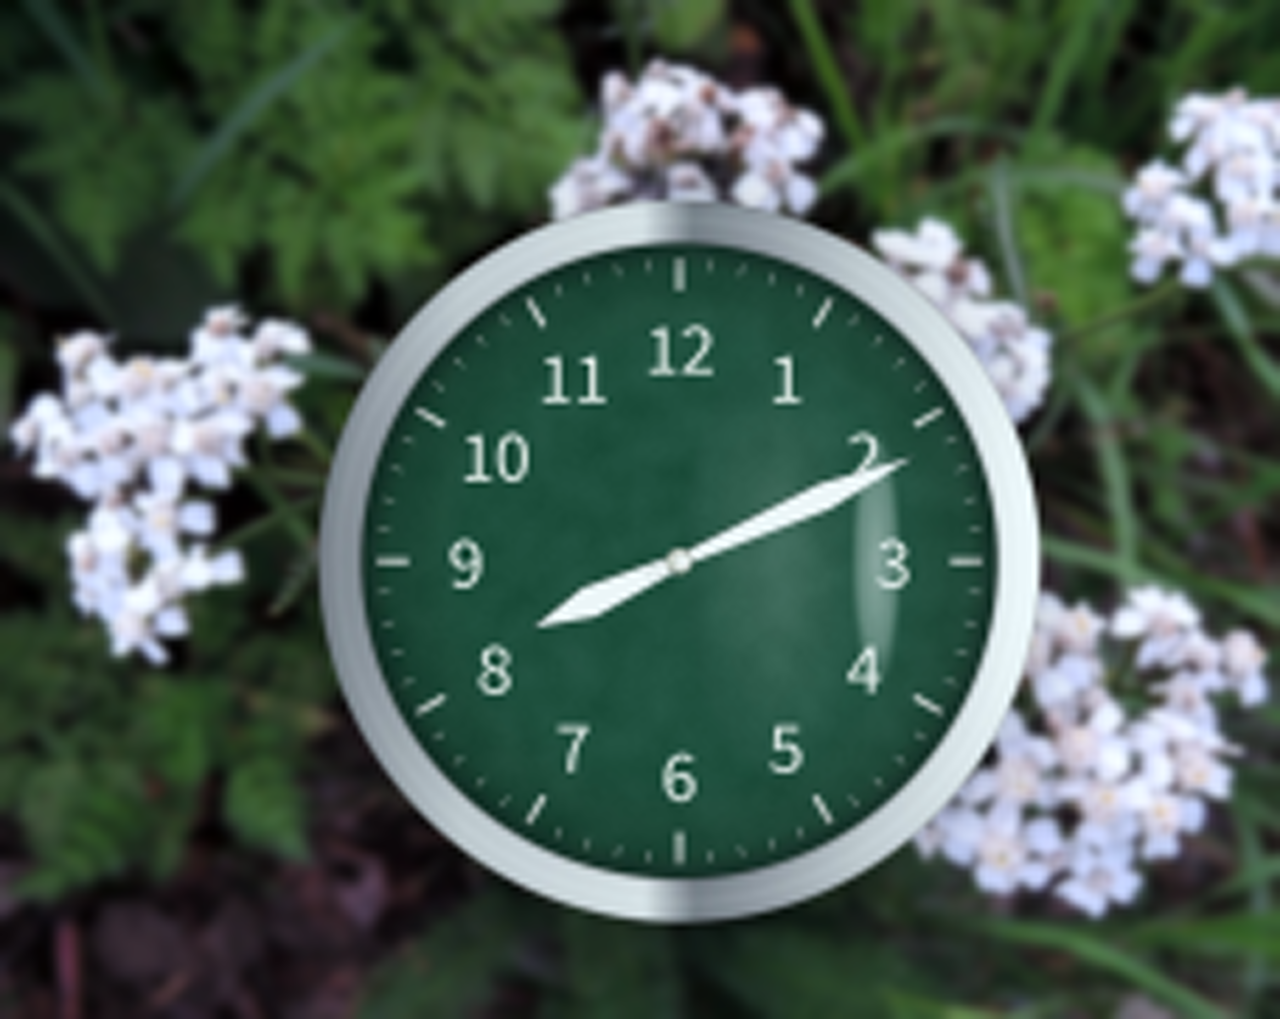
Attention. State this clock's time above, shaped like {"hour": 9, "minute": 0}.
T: {"hour": 8, "minute": 11}
